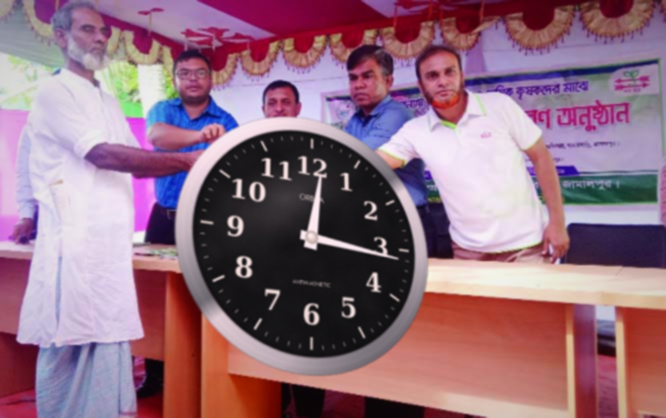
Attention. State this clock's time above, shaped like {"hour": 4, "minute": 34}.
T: {"hour": 12, "minute": 16}
